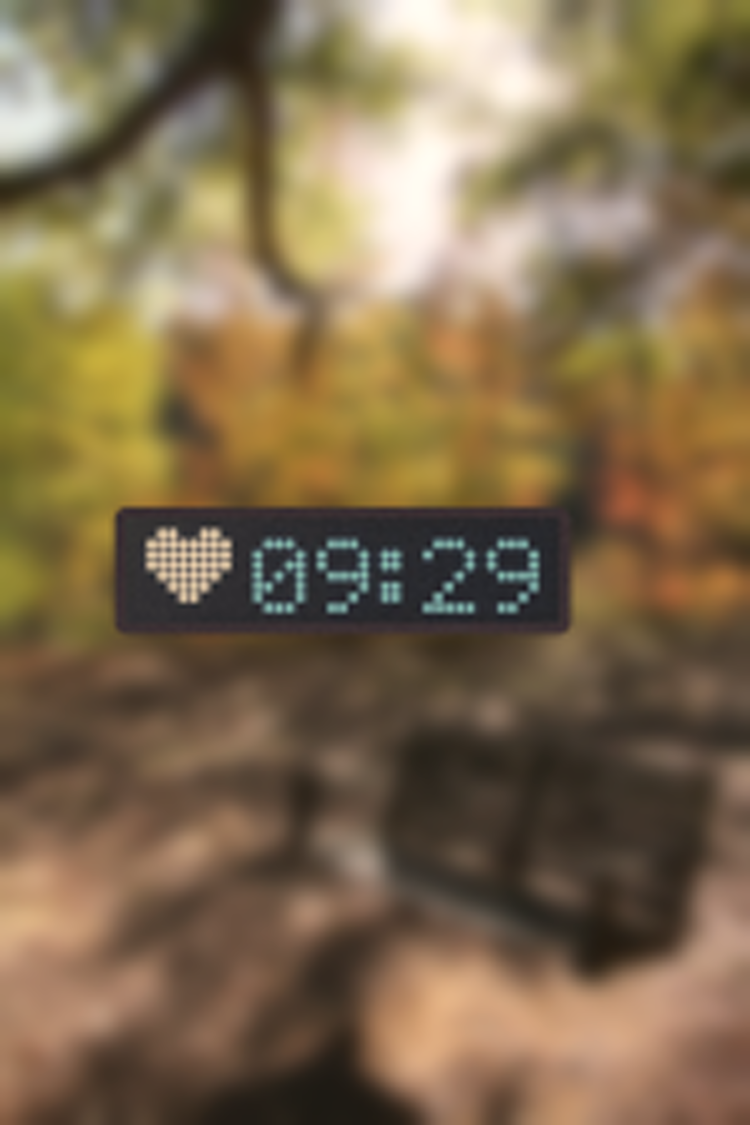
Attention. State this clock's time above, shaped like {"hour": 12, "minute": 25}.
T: {"hour": 9, "minute": 29}
